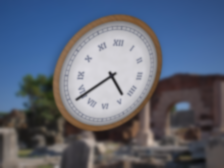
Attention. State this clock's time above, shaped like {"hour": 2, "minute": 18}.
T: {"hour": 4, "minute": 39}
